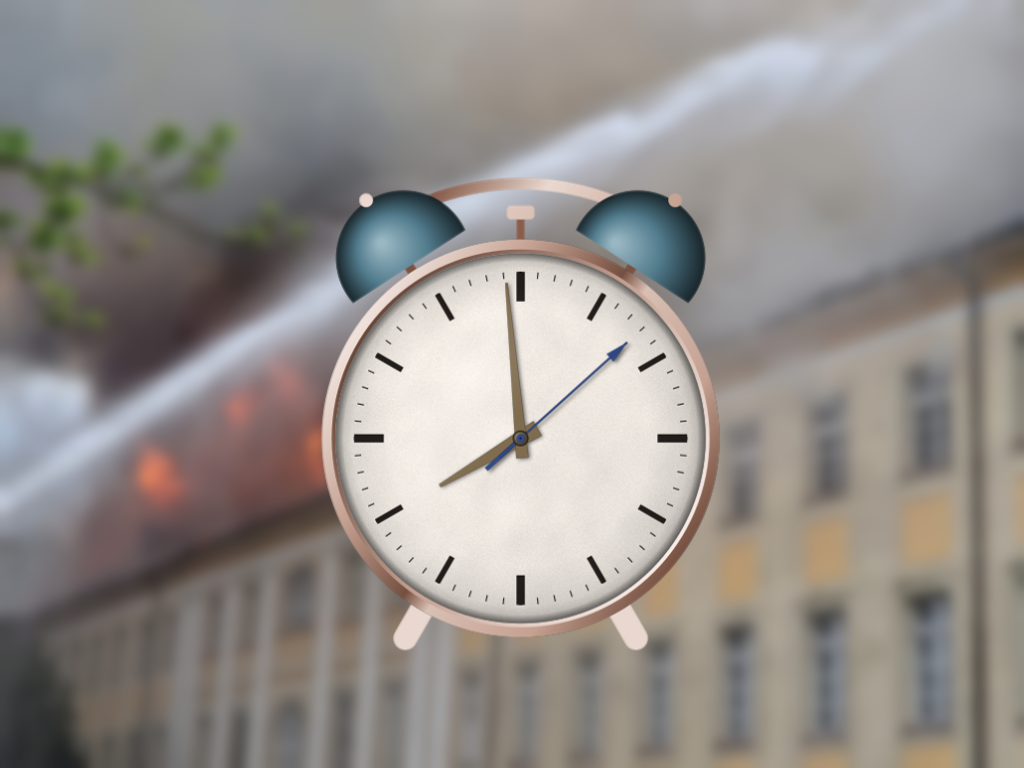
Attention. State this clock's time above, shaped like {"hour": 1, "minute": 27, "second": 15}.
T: {"hour": 7, "minute": 59, "second": 8}
